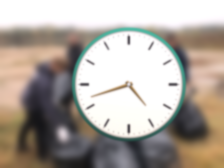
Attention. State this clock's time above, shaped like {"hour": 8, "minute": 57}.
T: {"hour": 4, "minute": 42}
